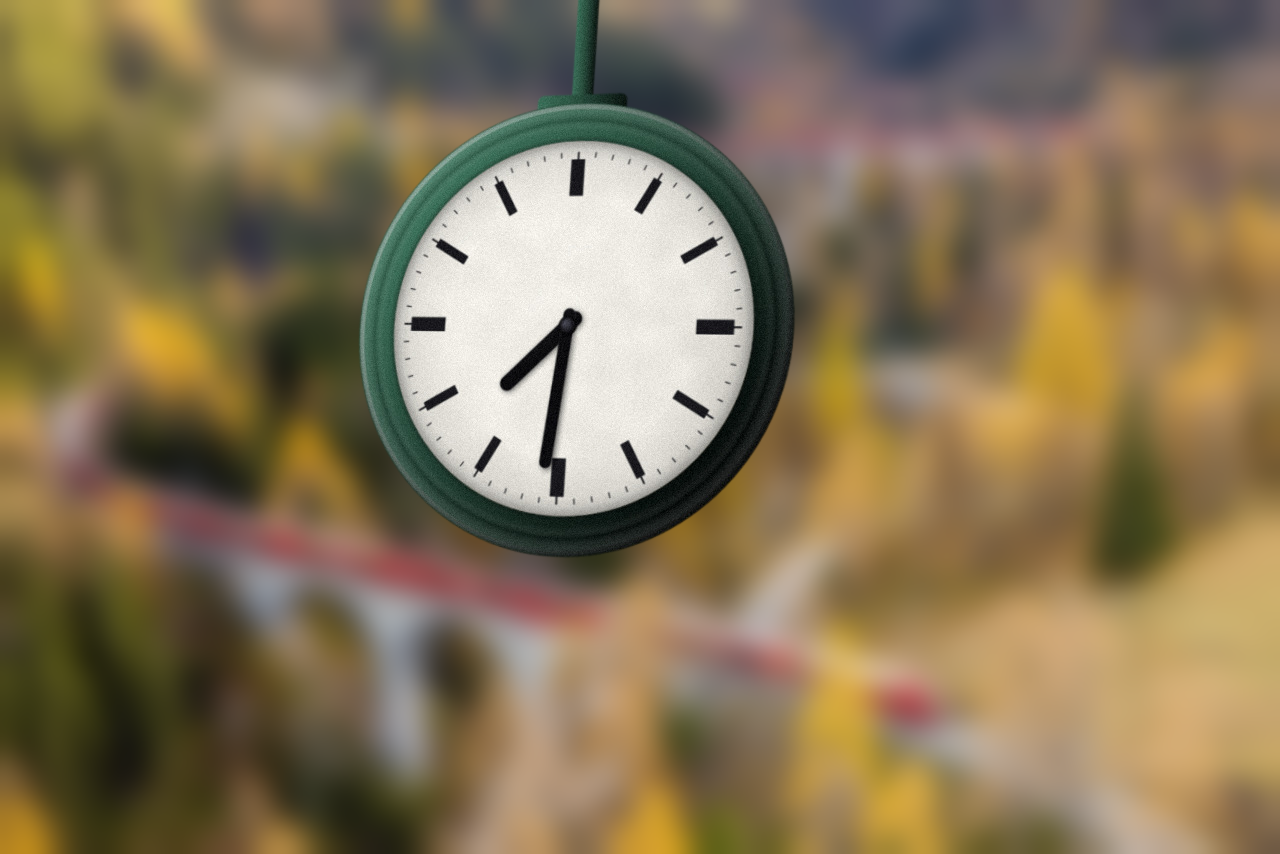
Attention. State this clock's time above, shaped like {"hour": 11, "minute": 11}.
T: {"hour": 7, "minute": 31}
